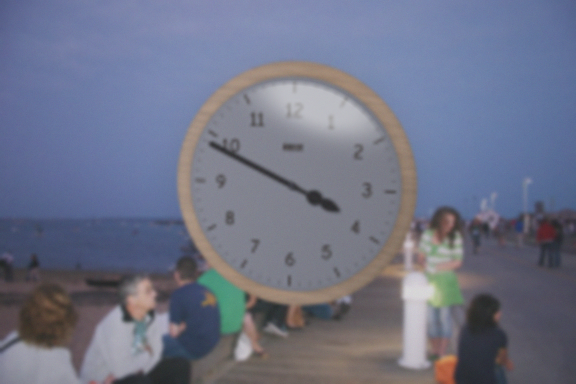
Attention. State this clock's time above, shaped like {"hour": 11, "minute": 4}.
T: {"hour": 3, "minute": 49}
